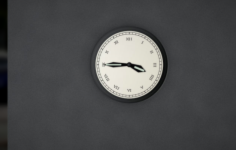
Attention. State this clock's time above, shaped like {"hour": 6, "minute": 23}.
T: {"hour": 3, "minute": 45}
